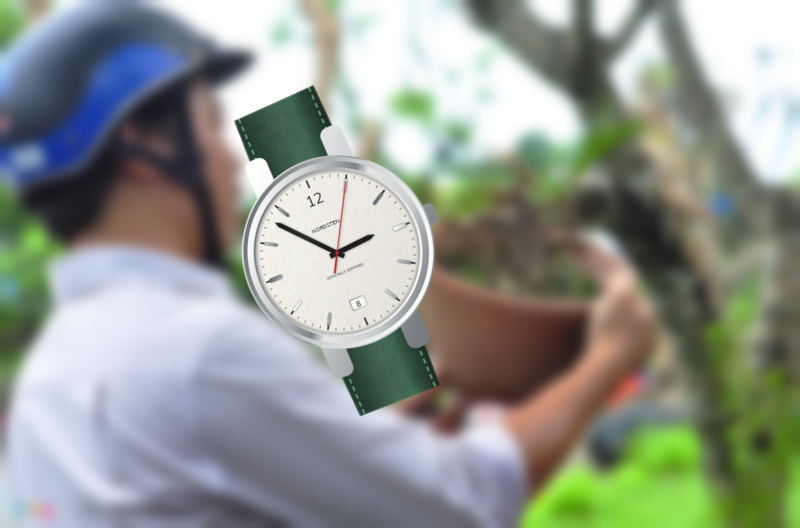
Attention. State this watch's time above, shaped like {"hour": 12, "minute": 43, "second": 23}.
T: {"hour": 2, "minute": 53, "second": 5}
